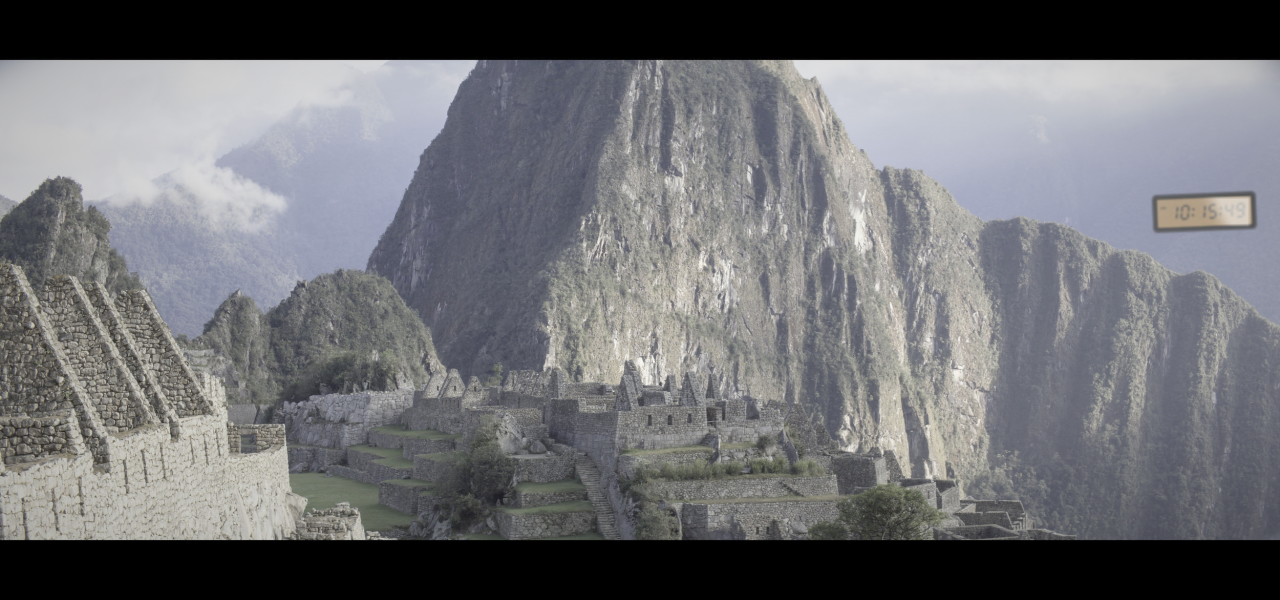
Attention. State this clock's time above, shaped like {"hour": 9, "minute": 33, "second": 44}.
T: {"hour": 10, "minute": 15, "second": 49}
